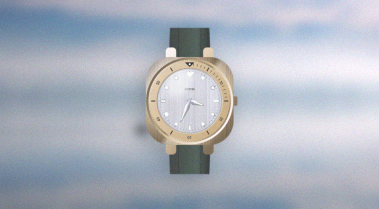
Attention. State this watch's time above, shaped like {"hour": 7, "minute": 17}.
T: {"hour": 3, "minute": 34}
